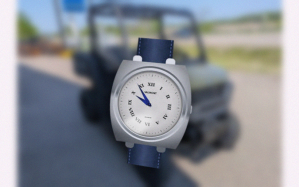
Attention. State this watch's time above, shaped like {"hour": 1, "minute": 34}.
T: {"hour": 9, "minute": 54}
